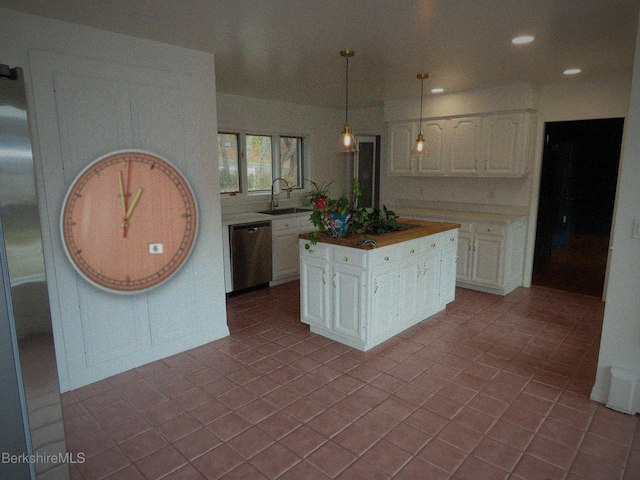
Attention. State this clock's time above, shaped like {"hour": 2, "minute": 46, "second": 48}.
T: {"hour": 12, "minute": 59, "second": 1}
